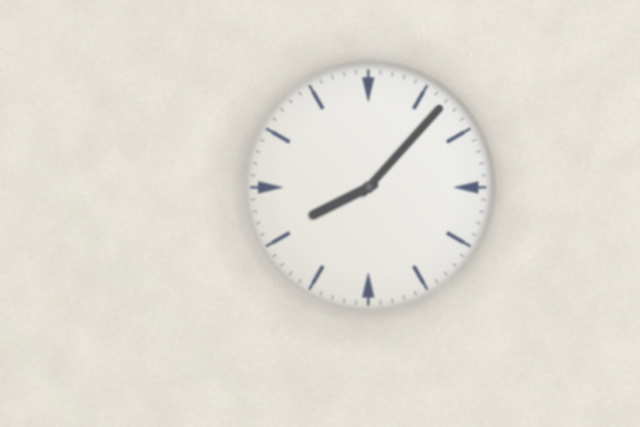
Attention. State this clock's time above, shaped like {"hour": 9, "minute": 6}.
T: {"hour": 8, "minute": 7}
